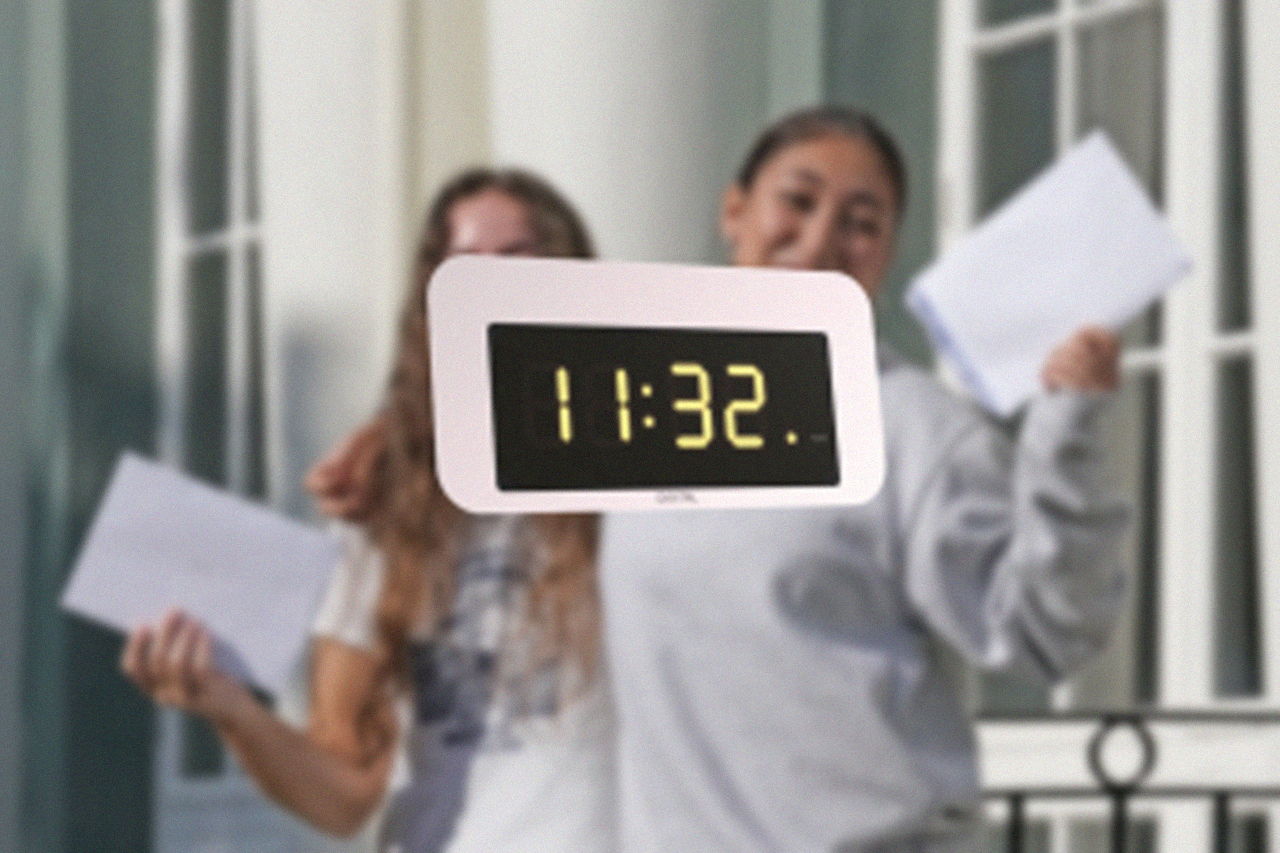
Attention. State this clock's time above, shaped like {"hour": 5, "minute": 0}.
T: {"hour": 11, "minute": 32}
